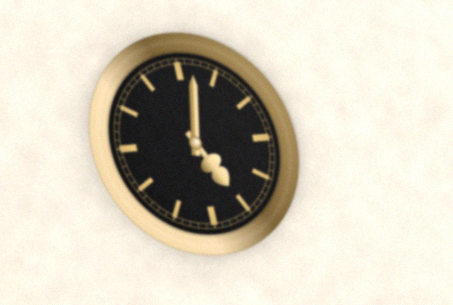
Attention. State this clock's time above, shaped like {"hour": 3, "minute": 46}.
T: {"hour": 5, "minute": 2}
